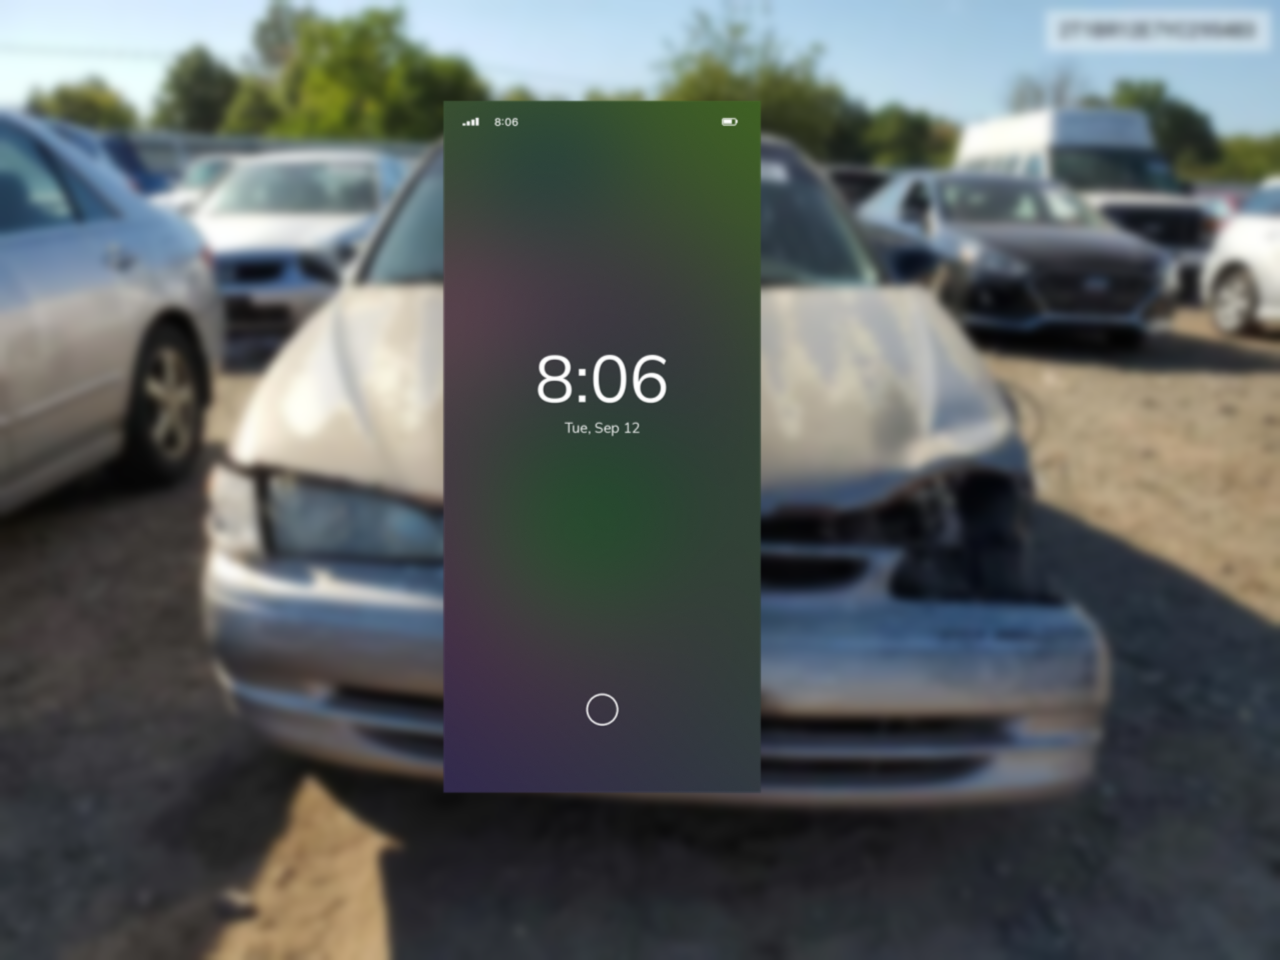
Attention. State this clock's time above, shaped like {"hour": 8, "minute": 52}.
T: {"hour": 8, "minute": 6}
